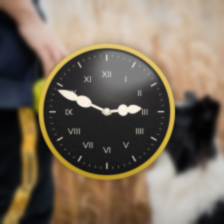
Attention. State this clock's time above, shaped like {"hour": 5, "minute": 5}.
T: {"hour": 2, "minute": 49}
